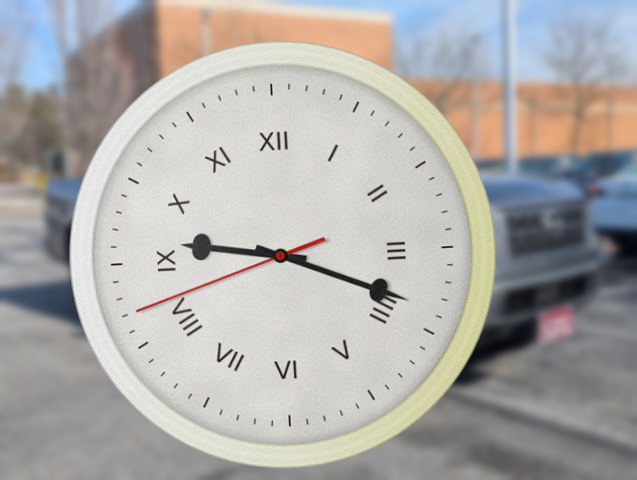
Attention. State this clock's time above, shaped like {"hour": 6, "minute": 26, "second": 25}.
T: {"hour": 9, "minute": 18, "second": 42}
